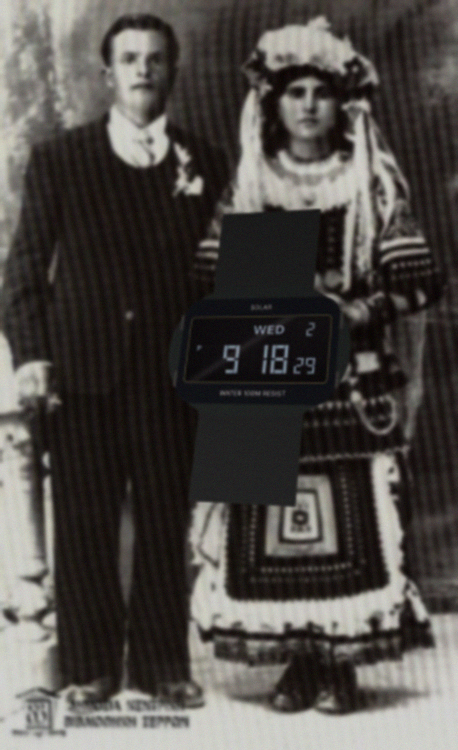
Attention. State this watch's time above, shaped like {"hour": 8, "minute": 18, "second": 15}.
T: {"hour": 9, "minute": 18, "second": 29}
